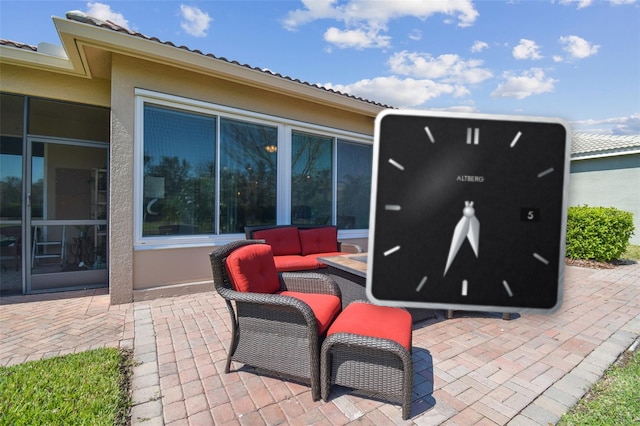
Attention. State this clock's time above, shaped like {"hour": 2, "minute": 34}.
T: {"hour": 5, "minute": 33}
